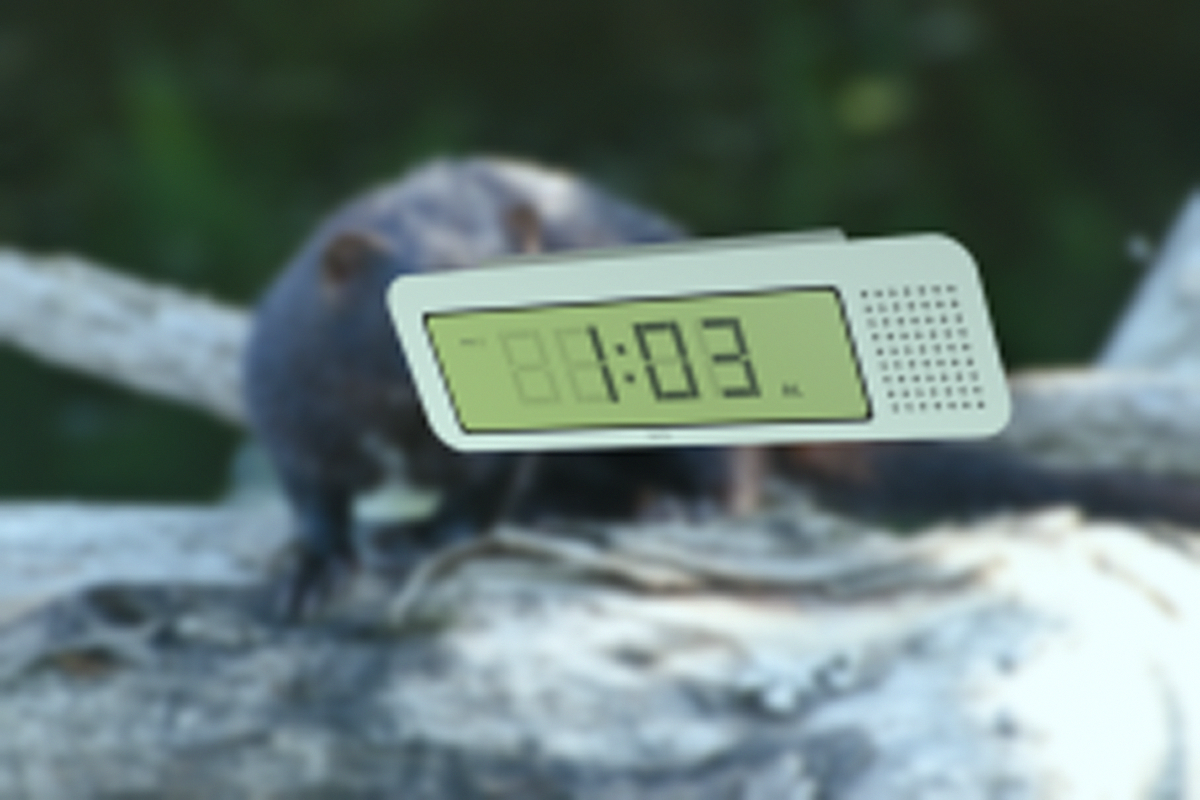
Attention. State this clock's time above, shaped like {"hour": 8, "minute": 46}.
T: {"hour": 1, "minute": 3}
